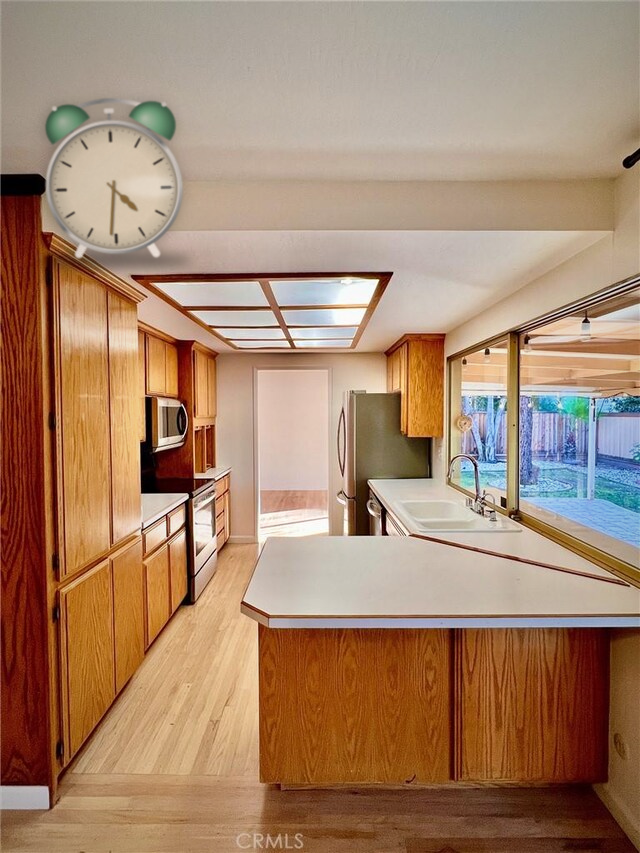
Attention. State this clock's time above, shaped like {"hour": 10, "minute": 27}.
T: {"hour": 4, "minute": 31}
